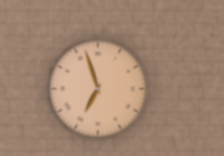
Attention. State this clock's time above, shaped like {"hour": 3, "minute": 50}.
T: {"hour": 6, "minute": 57}
